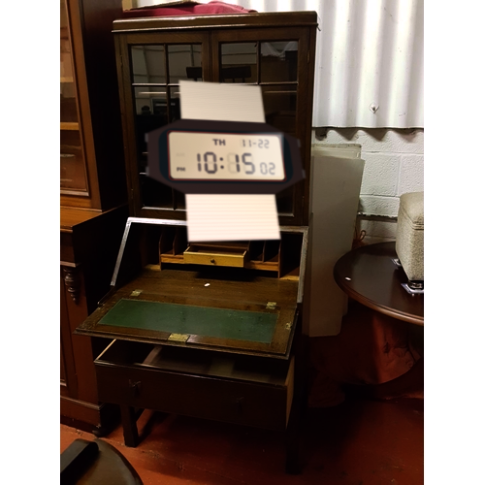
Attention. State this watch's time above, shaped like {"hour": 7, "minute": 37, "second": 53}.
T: {"hour": 10, "minute": 15, "second": 2}
